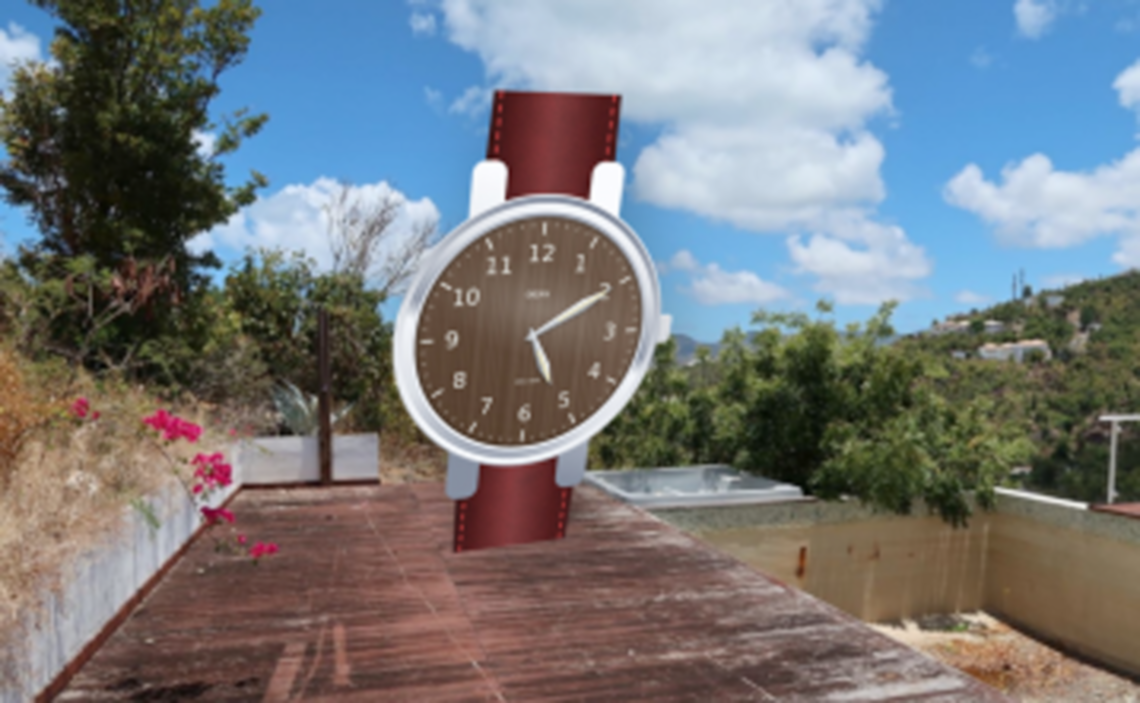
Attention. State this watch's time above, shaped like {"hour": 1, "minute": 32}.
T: {"hour": 5, "minute": 10}
